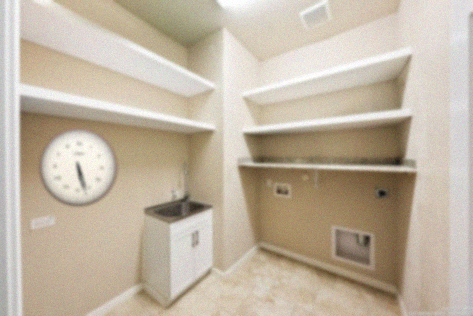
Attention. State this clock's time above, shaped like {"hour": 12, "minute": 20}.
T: {"hour": 5, "minute": 27}
